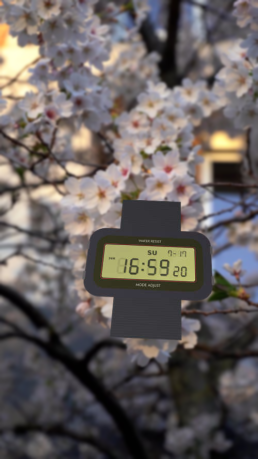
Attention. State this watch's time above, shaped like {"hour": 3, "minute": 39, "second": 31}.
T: {"hour": 16, "minute": 59, "second": 20}
